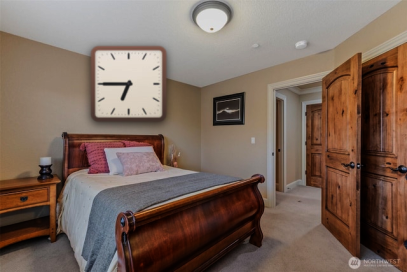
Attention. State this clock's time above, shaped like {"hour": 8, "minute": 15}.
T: {"hour": 6, "minute": 45}
